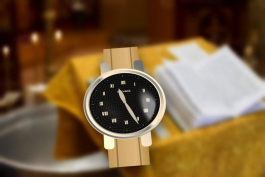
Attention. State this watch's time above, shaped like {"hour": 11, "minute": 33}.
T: {"hour": 11, "minute": 26}
